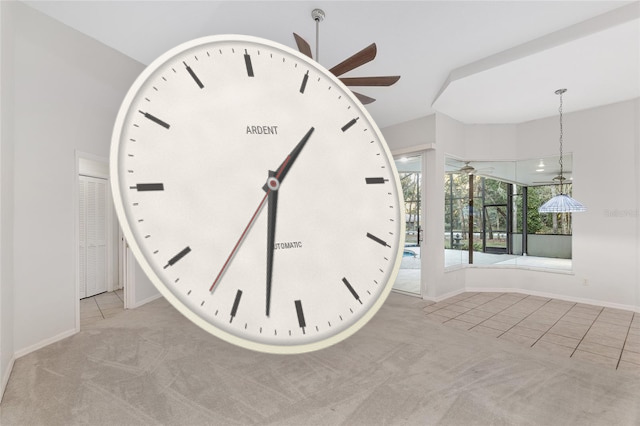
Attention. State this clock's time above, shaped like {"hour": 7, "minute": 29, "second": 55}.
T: {"hour": 1, "minute": 32, "second": 37}
